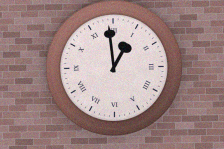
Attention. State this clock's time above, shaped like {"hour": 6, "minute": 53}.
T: {"hour": 12, "minute": 59}
